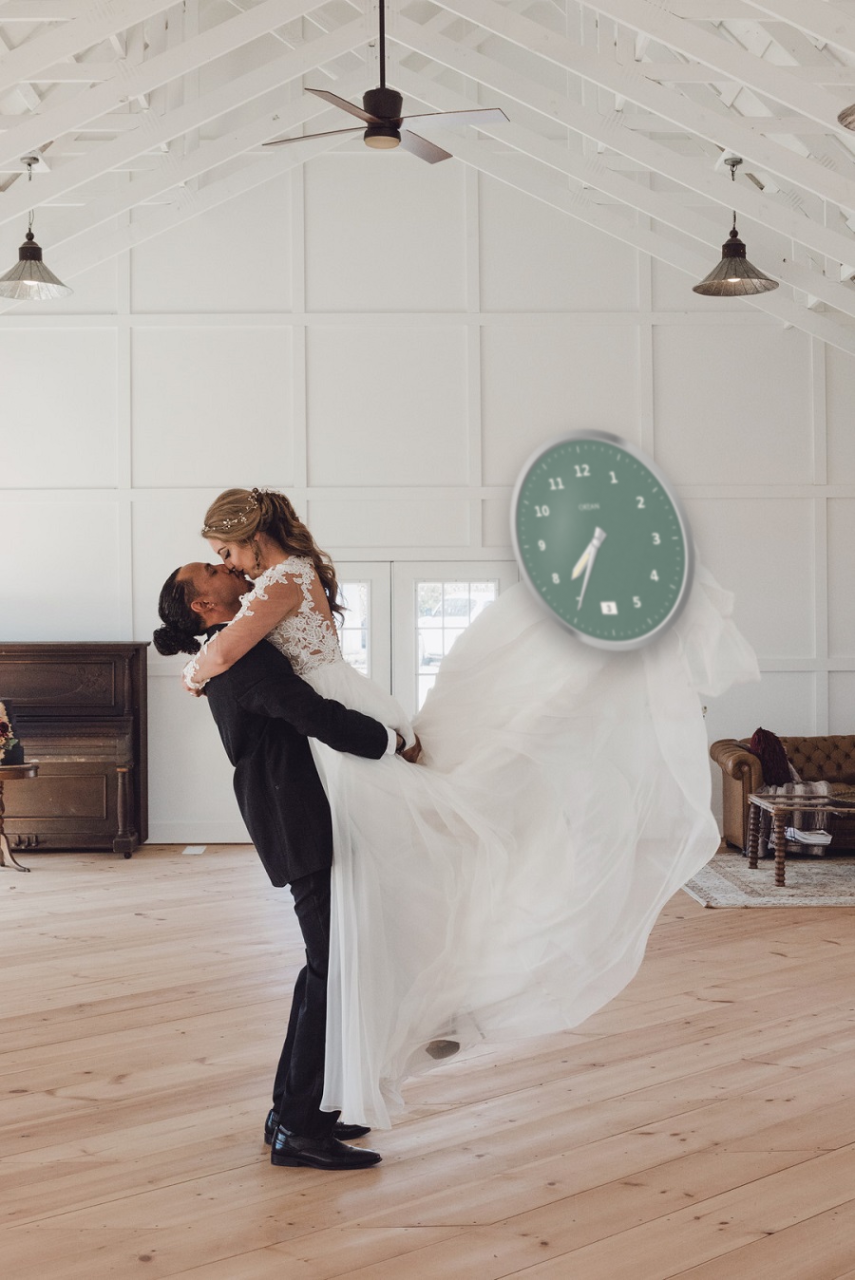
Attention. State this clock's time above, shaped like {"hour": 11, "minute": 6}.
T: {"hour": 7, "minute": 35}
